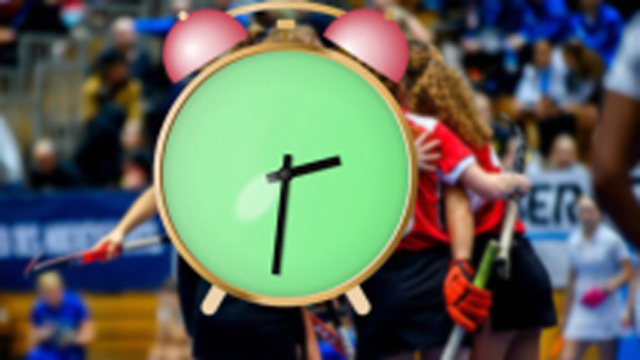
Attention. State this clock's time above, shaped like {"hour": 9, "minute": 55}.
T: {"hour": 2, "minute": 31}
